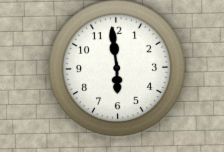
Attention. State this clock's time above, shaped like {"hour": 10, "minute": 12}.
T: {"hour": 5, "minute": 59}
